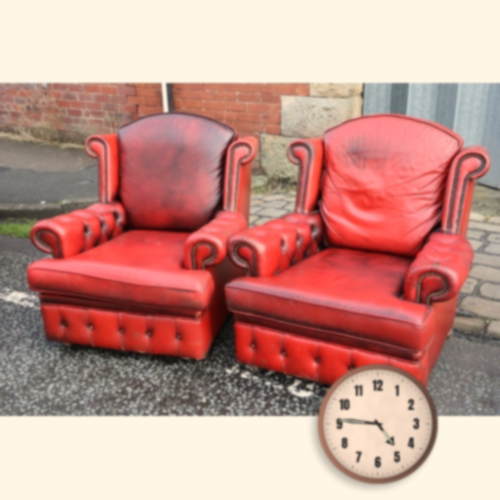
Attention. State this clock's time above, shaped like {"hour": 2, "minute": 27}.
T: {"hour": 4, "minute": 46}
